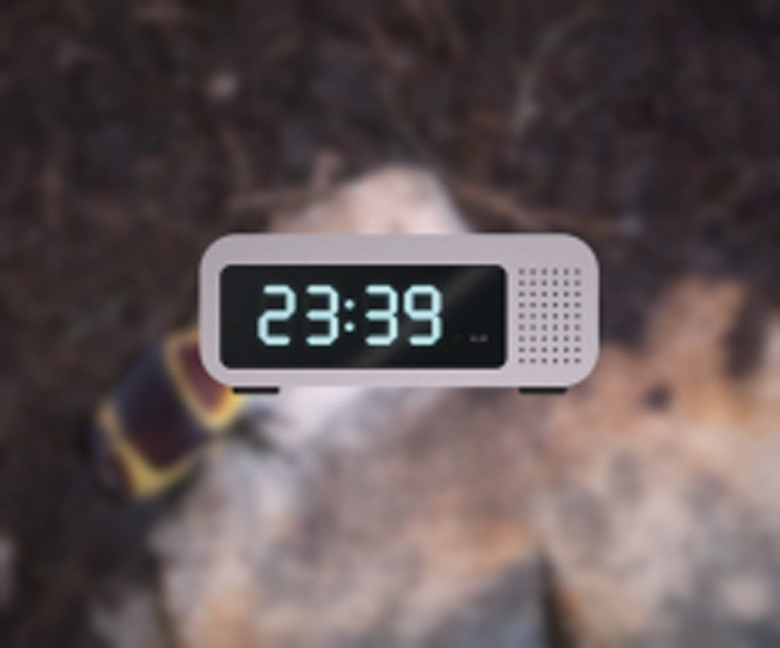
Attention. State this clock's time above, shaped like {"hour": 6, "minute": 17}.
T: {"hour": 23, "minute": 39}
